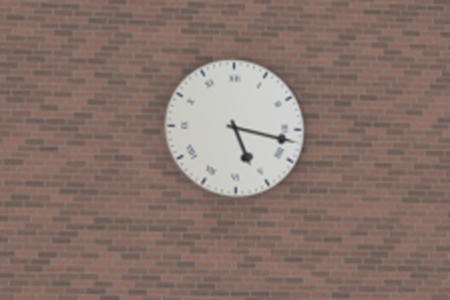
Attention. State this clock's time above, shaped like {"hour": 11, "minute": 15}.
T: {"hour": 5, "minute": 17}
